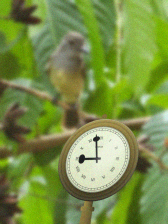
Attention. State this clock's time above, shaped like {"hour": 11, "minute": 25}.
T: {"hour": 8, "minute": 58}
